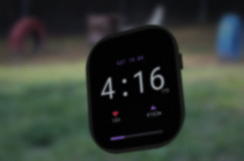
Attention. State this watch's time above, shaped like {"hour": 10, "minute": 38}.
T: {"hour": 4, "minute": 16}
